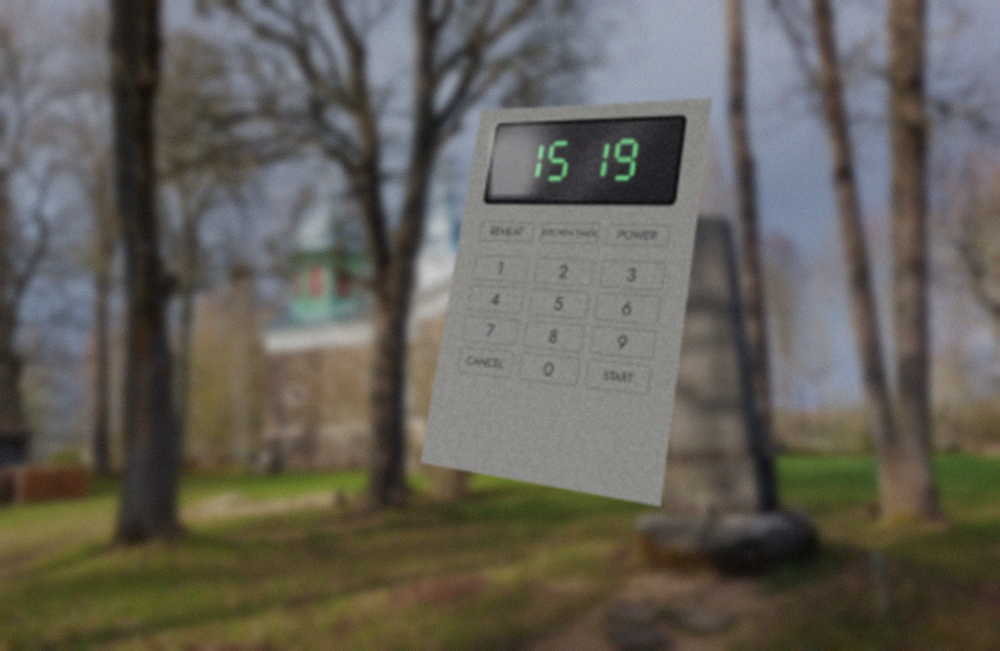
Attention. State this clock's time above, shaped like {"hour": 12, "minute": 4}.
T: {"hour": 15, "minute": 19}
